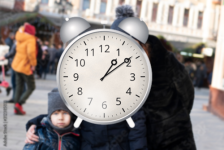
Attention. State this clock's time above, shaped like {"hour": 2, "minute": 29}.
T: {"hour": 1, "minute": 9}
